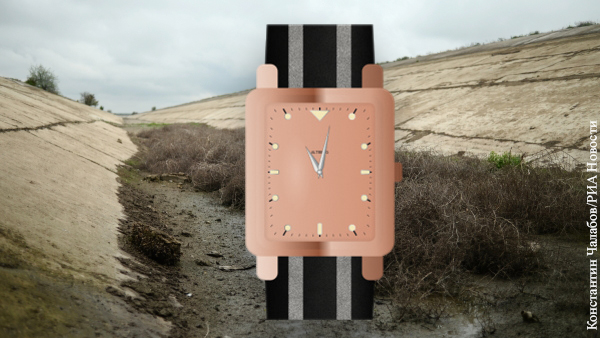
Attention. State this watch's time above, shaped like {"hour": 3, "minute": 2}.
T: {"hour": 11, "minute": 2}
